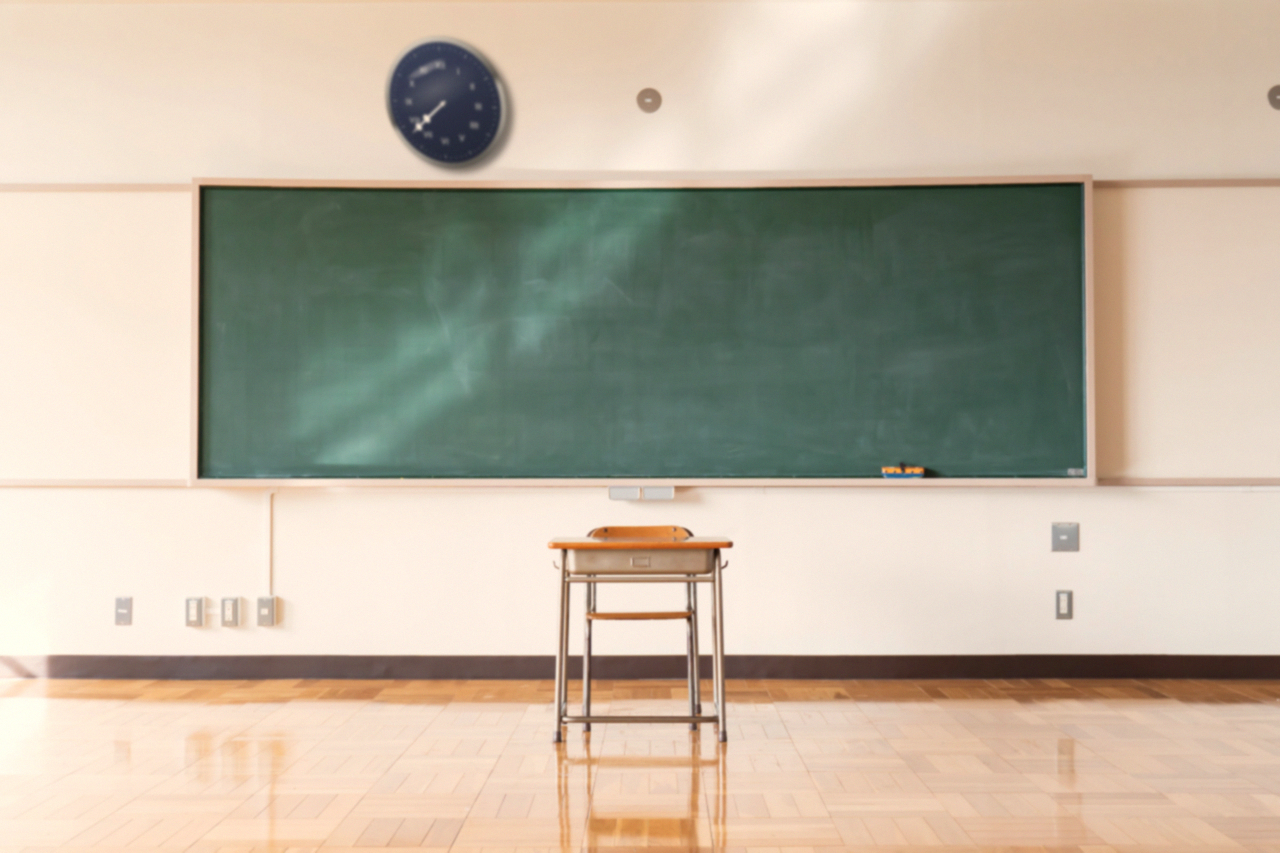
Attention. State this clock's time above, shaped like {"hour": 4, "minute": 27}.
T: {"hour": 7, "minute": 38}
